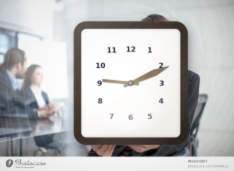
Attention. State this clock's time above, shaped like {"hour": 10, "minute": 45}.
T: {"hour": 9, "minute": 11}
